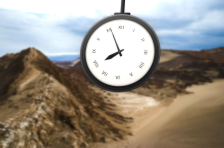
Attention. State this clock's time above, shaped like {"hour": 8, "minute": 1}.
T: {"hour": 7, "minute": 56}
